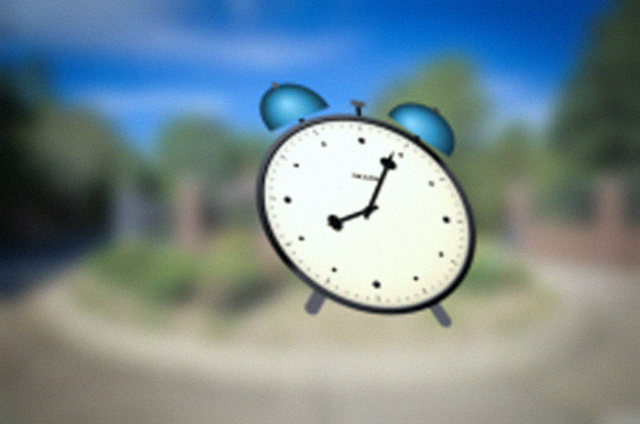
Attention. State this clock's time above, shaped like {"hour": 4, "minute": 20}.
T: {"hour": 8, "minute": 4}
